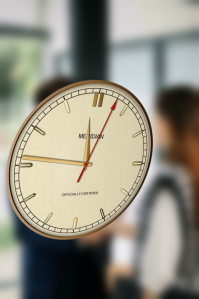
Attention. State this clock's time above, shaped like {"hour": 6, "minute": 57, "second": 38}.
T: {"hour": 11, "minute": 46, "second": 3}
